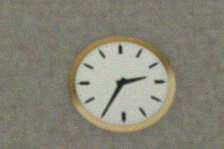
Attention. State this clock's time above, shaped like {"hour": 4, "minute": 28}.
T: {"hour": 2, "minute": 35}
